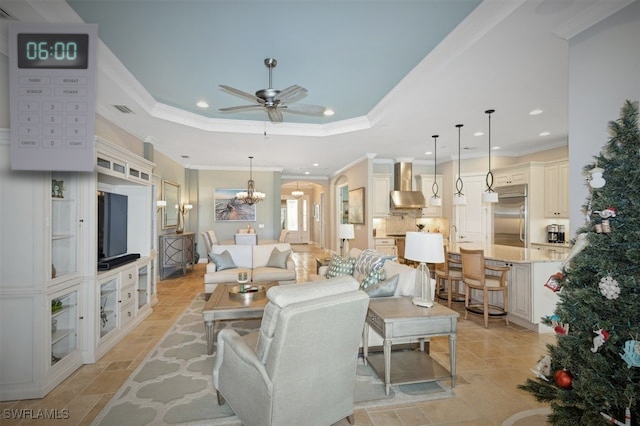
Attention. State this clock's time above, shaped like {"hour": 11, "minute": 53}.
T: {"hour": 6, "minute": 0}
